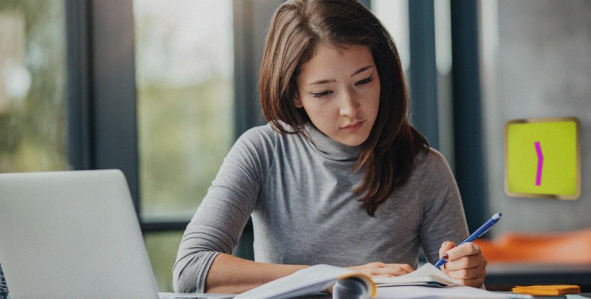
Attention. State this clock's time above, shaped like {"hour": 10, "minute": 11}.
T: {"hour": 11, "minute": 31}
